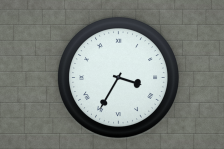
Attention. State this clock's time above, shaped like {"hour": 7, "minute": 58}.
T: {"hour": 3, "minute": 35}
